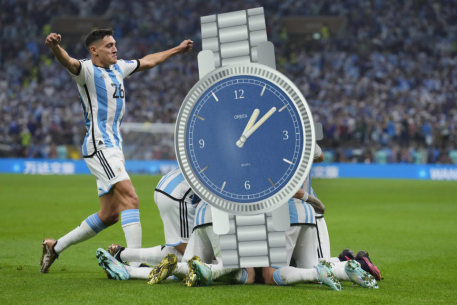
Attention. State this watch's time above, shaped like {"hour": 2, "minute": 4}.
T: {"hour": 1, "minute": 9}
